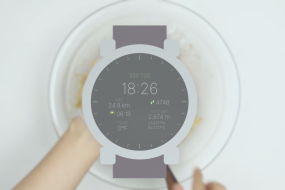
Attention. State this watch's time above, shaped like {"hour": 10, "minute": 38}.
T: {"hour": 18, "minute": 26}
